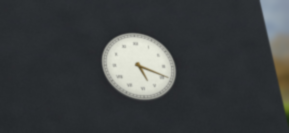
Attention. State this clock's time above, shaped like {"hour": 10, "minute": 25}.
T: {"hour": 5, "minute": 19}
